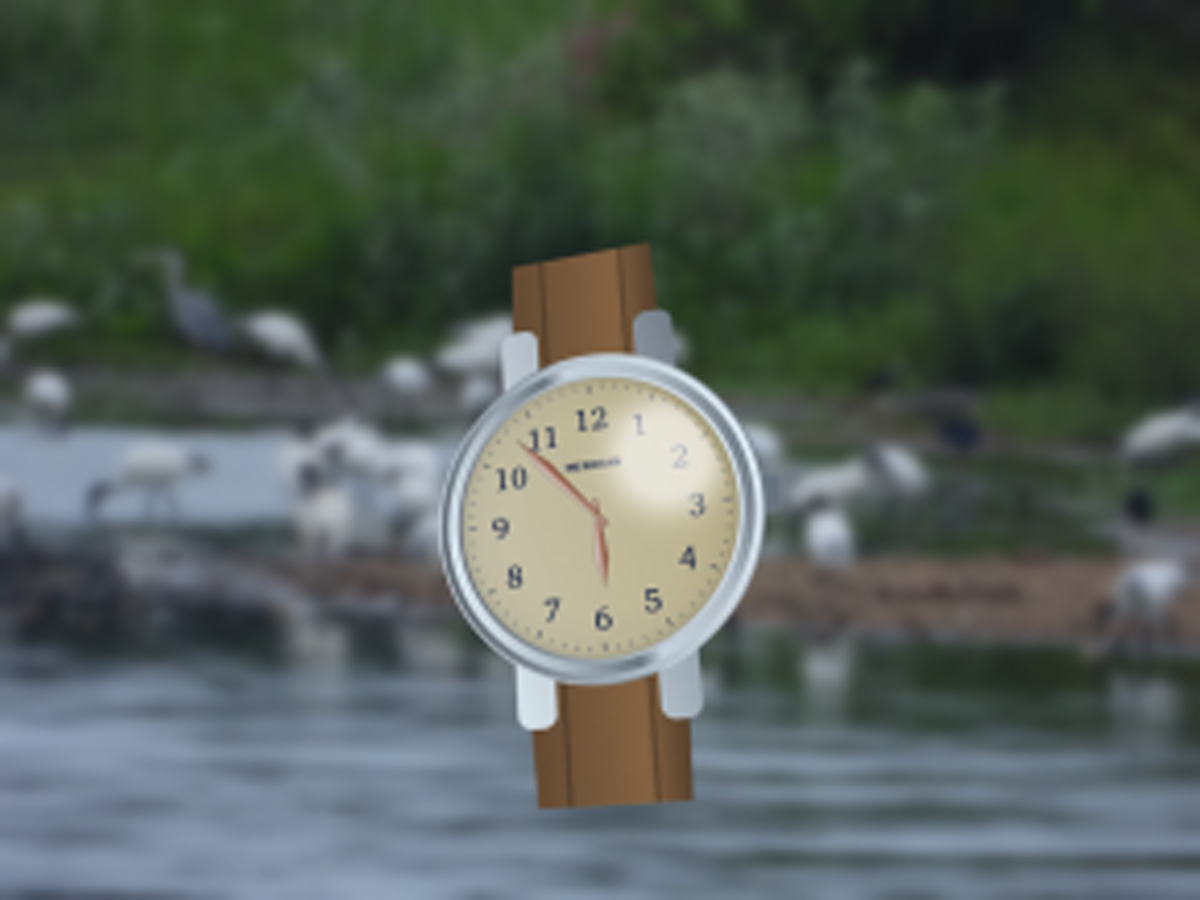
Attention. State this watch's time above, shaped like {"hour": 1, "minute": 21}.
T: {"hour": 5, "minute": 53}
